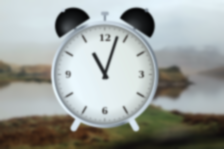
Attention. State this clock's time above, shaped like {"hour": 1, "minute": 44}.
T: {"hour": 11, "minute": 3}
